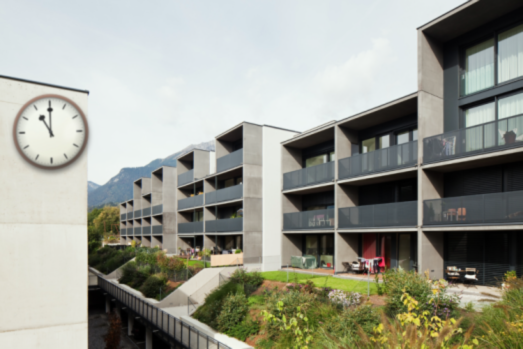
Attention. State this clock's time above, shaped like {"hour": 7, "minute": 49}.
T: {"hour": 11, "minute": 0}
